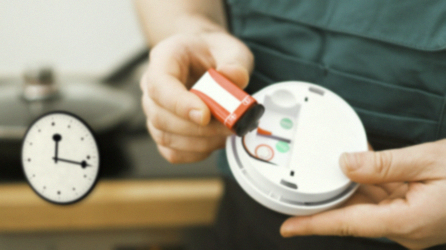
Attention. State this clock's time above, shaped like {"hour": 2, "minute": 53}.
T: {"hour": 12, "minute": 17}
